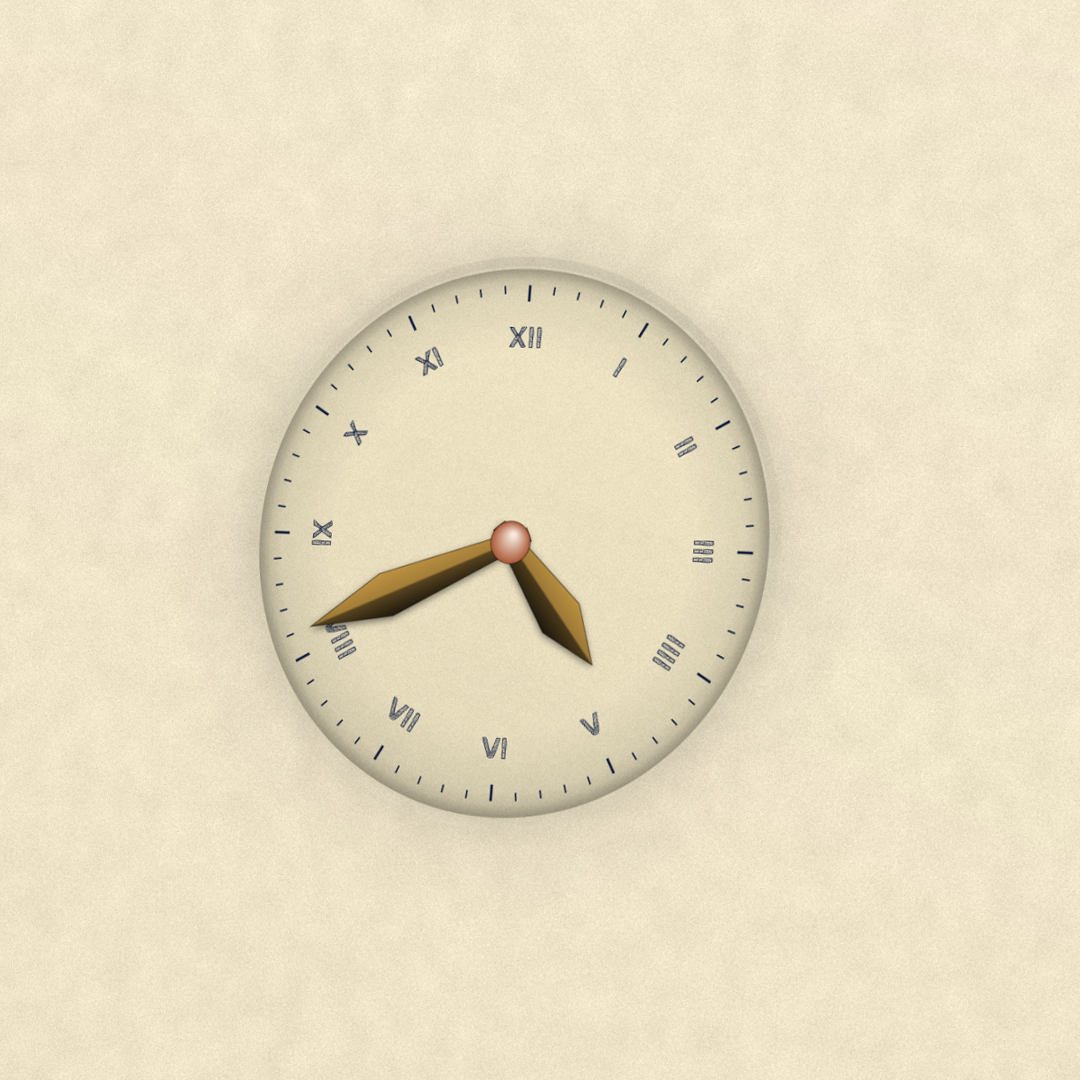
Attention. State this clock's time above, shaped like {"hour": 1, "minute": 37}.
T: {"hour": 4, "minute": 41}
